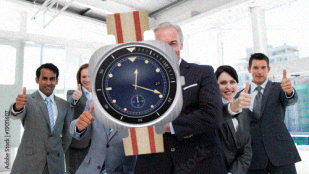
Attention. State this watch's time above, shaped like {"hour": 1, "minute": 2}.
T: {"hour": 12, "minute": 19}
